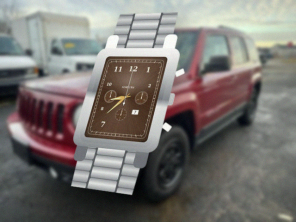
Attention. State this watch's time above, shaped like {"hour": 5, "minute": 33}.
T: {"hour": 8, "minute": 37}
